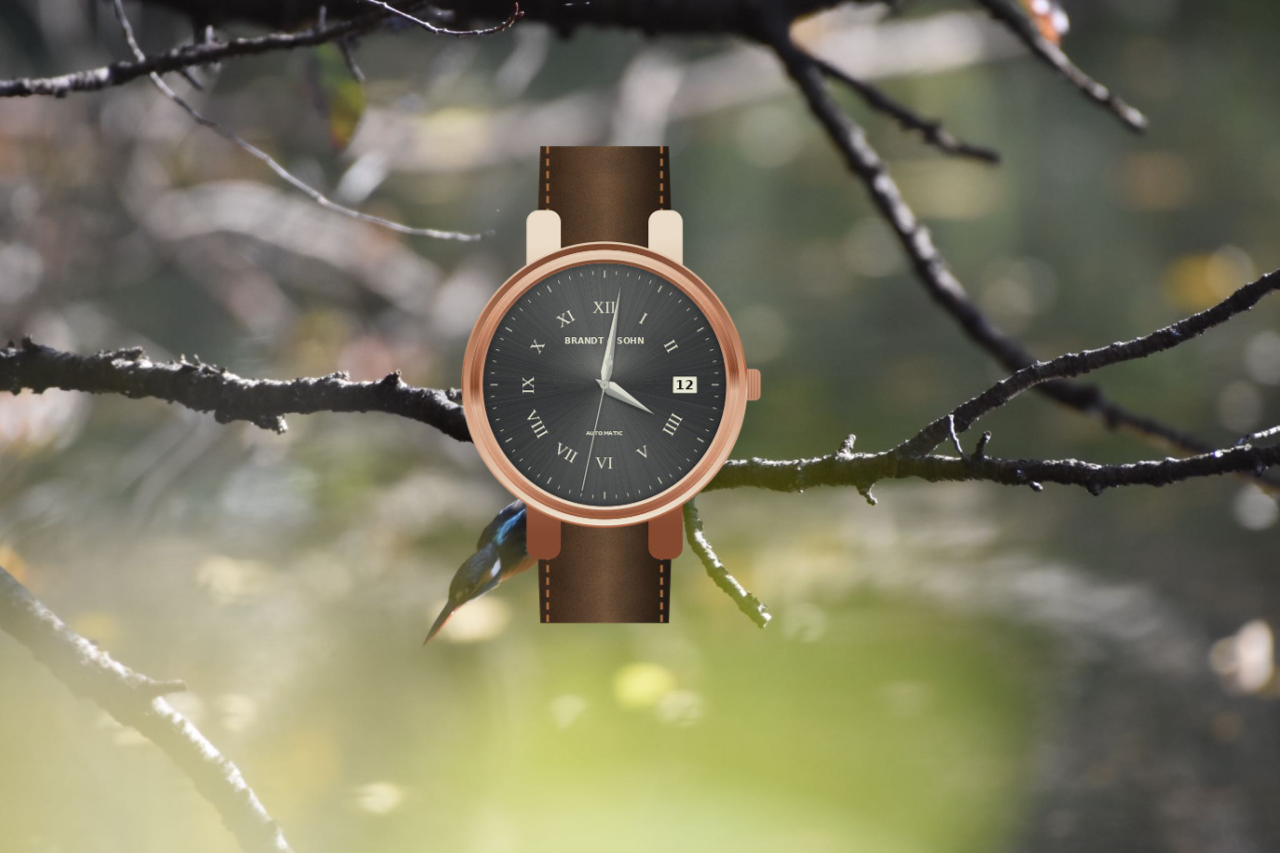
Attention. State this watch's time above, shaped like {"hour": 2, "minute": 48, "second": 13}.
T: {"hour": 4, "minute": 1, "second": 32}
